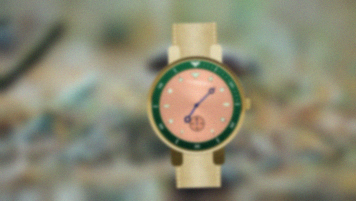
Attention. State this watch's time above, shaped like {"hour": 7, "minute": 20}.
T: {"hour": 7, "minute": 8}
